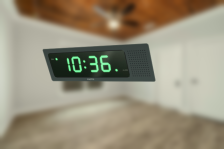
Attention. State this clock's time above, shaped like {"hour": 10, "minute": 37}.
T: {"hour": 10, "minute": 36}
